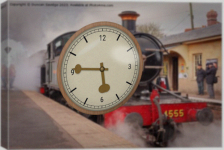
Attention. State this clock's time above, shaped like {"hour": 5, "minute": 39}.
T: {"hour": 5, "minute": 46}
